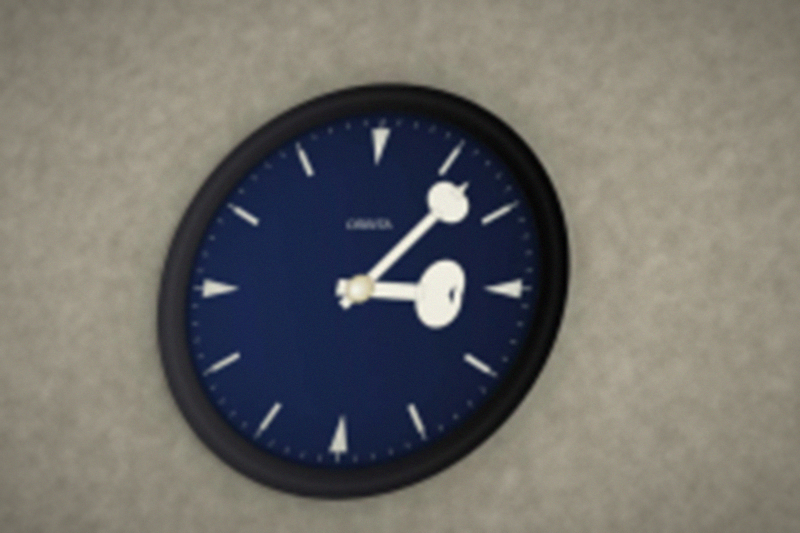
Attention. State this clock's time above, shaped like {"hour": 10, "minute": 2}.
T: {"hour": 3, "minute": 7}
